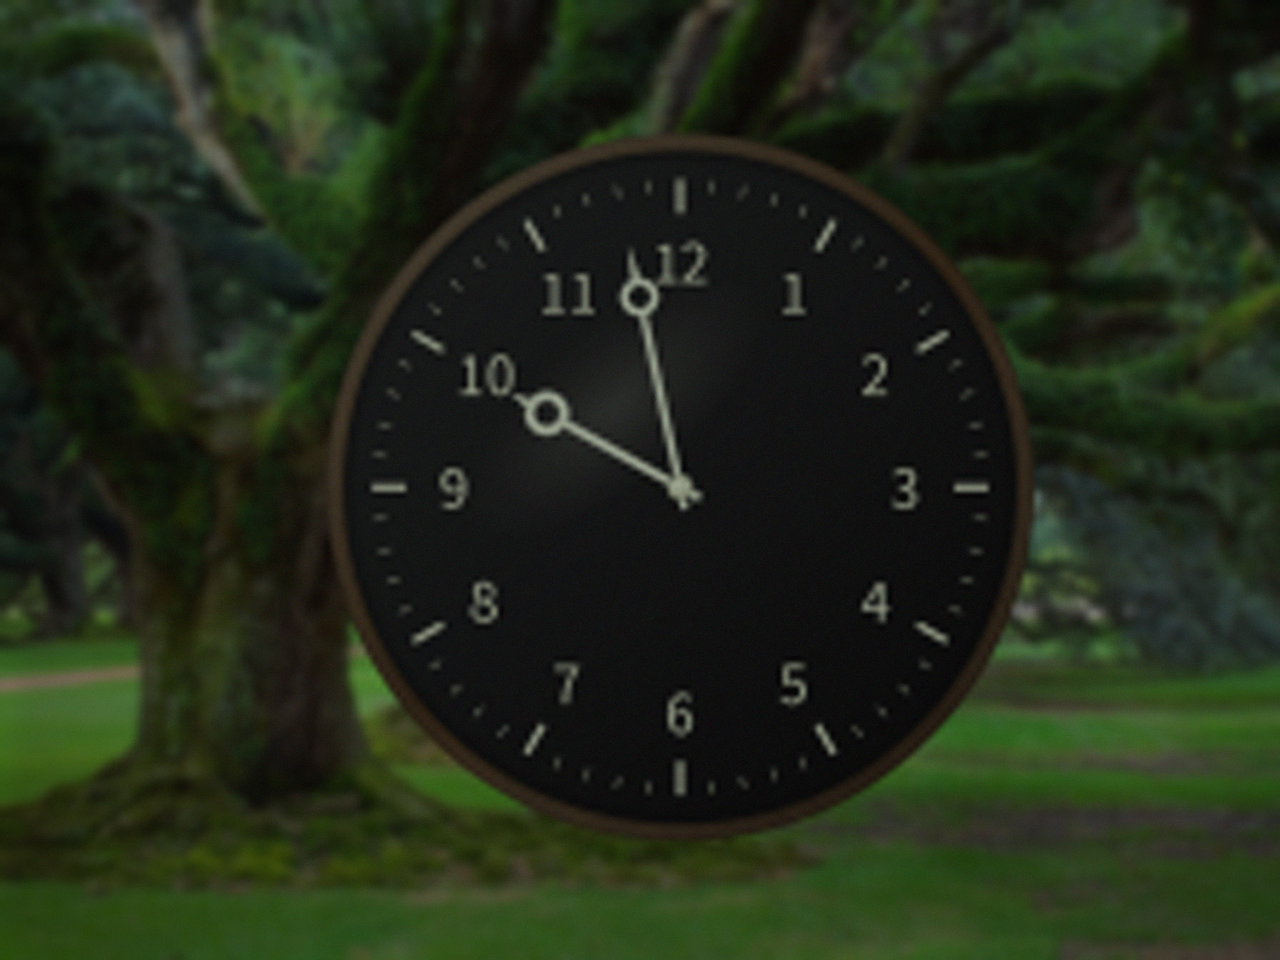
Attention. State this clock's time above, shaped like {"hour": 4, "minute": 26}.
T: {"hour": 9, "minute": 58}
